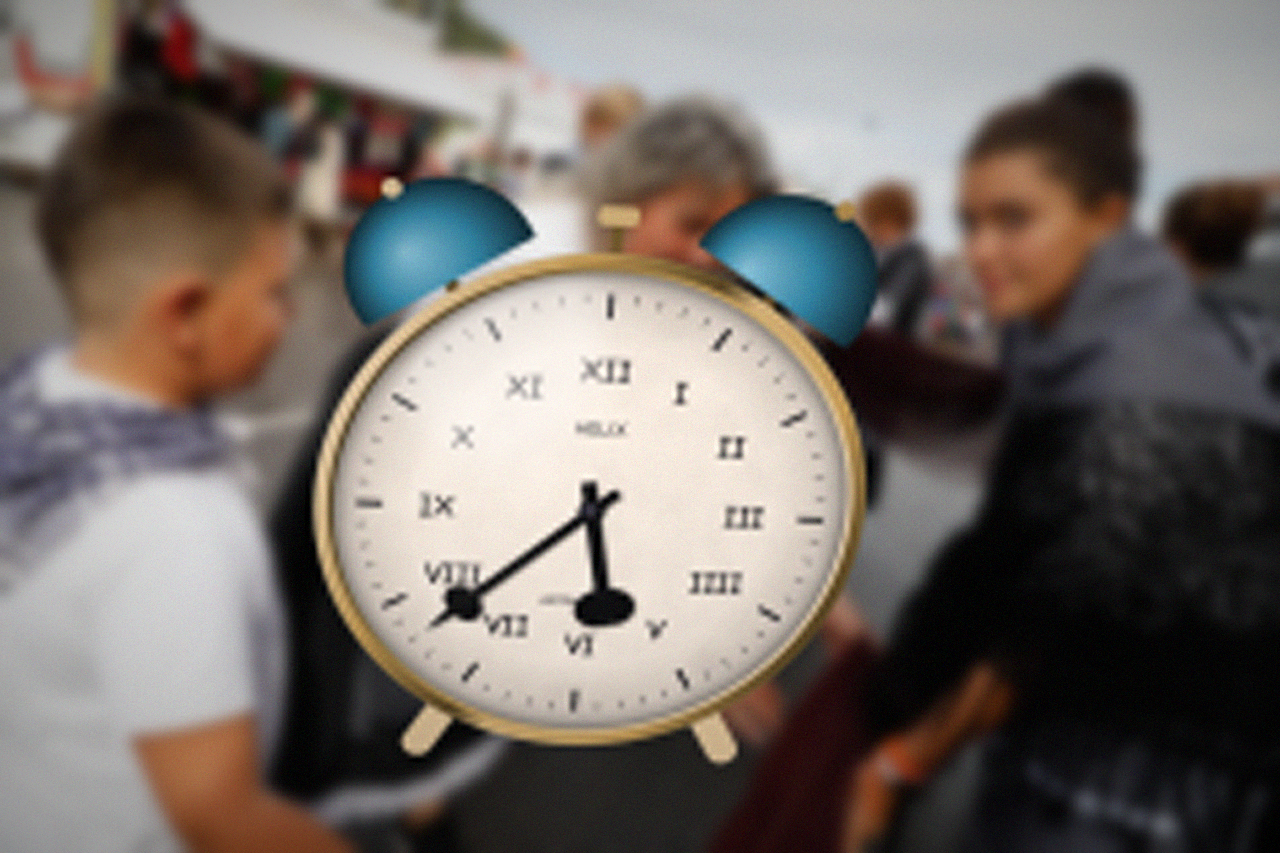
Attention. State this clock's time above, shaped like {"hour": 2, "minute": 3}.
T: {"hour": 5, "minute": 38}
